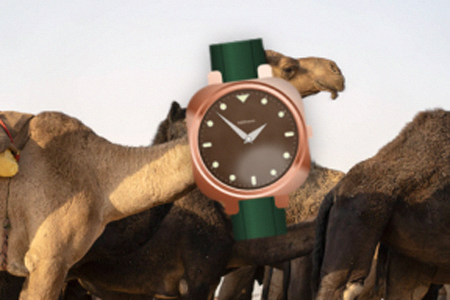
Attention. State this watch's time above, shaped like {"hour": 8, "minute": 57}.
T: {"hour": 1, "minute": 53}
